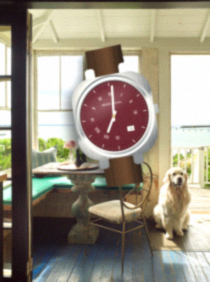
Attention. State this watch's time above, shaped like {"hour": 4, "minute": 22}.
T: {"hour": 7, "minute": 1}
